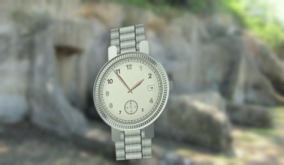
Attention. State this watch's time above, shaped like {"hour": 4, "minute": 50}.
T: {"hour": 1, "minute": 54}
